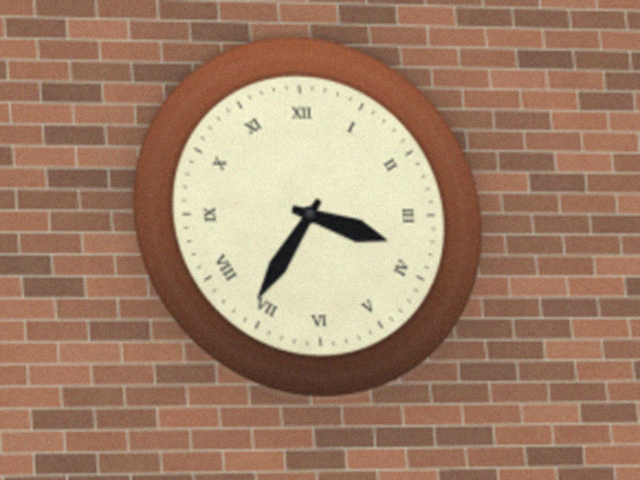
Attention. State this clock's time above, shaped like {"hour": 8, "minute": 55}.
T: {"hour": 3, "minute": 36}
